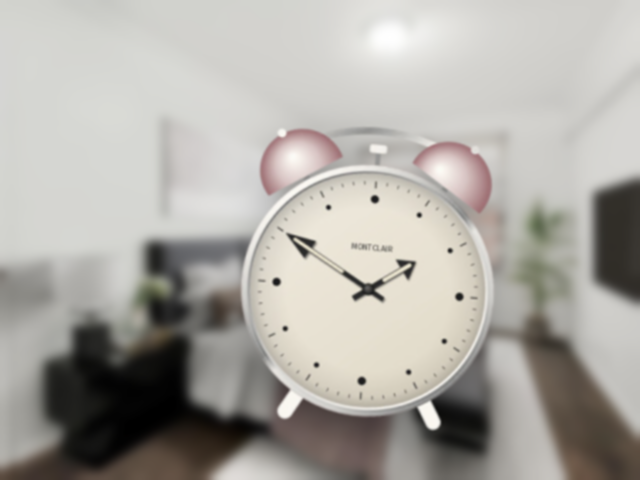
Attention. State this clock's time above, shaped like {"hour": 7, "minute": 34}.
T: {"hour": 1, "minute": 50}
